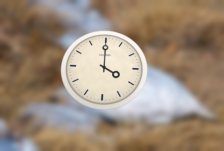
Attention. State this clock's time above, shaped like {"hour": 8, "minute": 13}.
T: {"hour": 4, "minute": 0}
